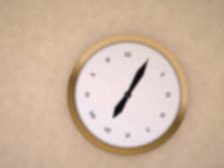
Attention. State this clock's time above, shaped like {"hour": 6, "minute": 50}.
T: {"hour": 7, "minute": 5}
